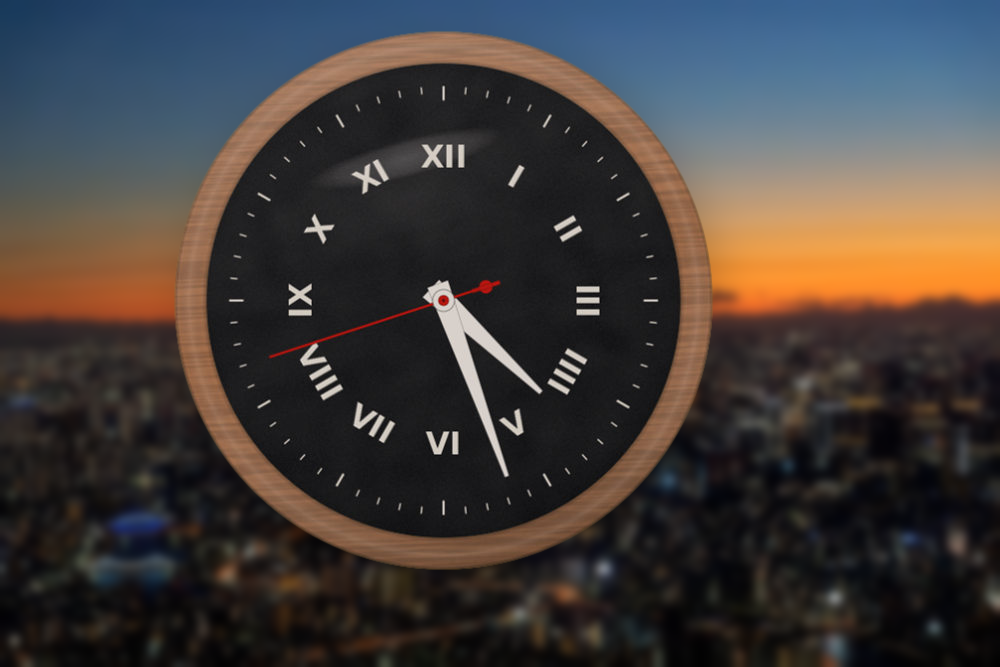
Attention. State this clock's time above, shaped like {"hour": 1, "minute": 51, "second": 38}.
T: {"hour": 4, "minute": 26, "second": 42}
